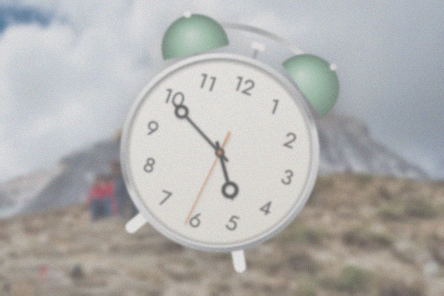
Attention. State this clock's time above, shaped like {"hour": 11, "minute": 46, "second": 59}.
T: {"hour": 4, "minute": 49, "second": 31}
